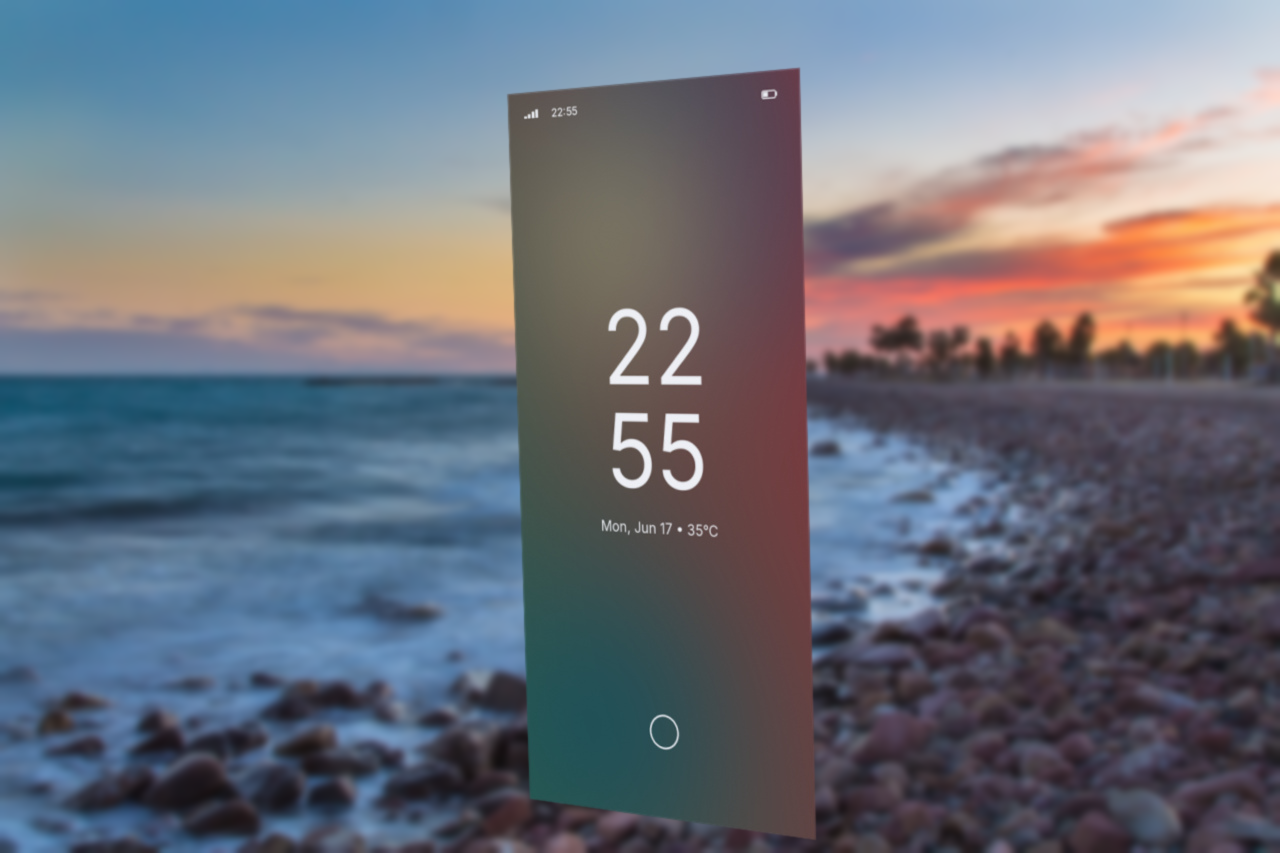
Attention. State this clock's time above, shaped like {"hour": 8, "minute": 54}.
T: {"hour": 22, "minute": 55}
